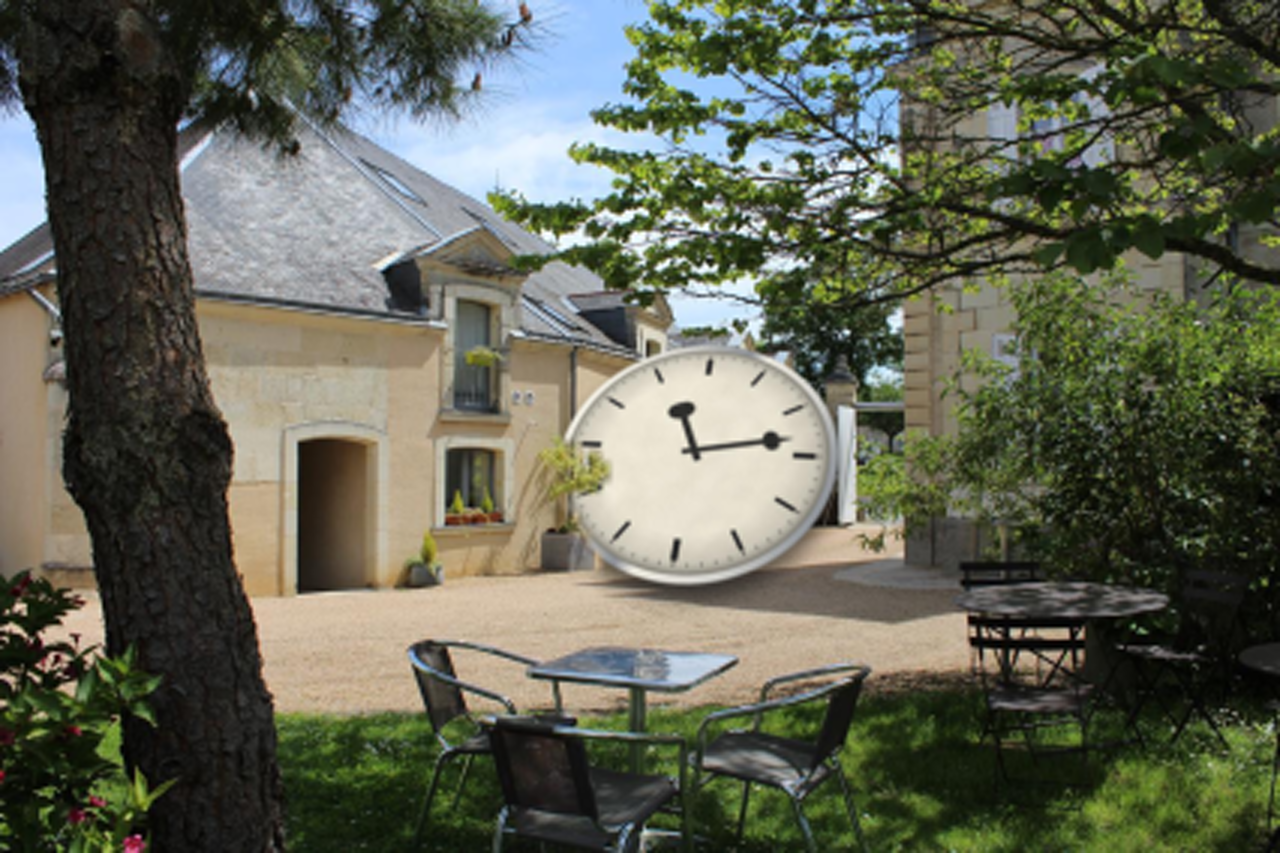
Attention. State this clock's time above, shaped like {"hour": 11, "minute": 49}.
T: {"hour": 11, "minute": 13}
